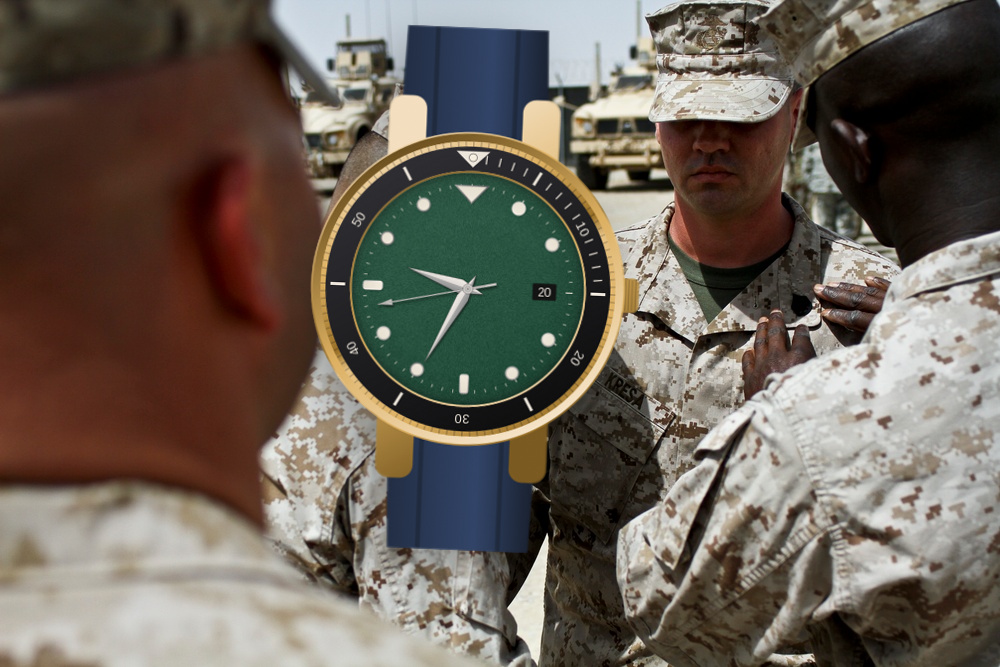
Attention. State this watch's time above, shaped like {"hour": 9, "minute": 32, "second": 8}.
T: {"hour": 9, "minute": 34, "second": 43}
